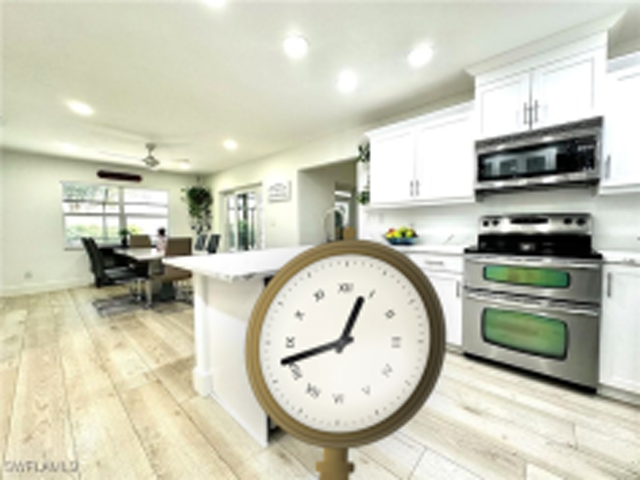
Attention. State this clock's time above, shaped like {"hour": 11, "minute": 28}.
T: {"hour": 12, "minute": 42}
